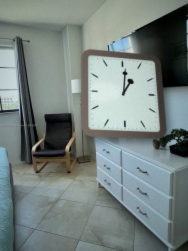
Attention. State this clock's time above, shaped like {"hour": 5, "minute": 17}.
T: {"hour": 1, "minute": 1}
